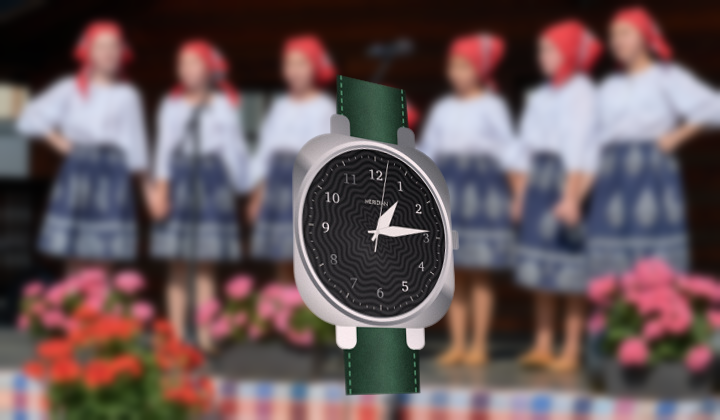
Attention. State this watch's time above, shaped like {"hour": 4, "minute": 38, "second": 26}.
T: {"hour": 1, "minute": 14, "second": 2}
